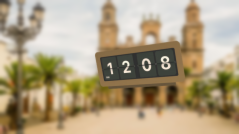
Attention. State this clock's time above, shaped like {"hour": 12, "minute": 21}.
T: {"hour": 12, "minute": 8}
